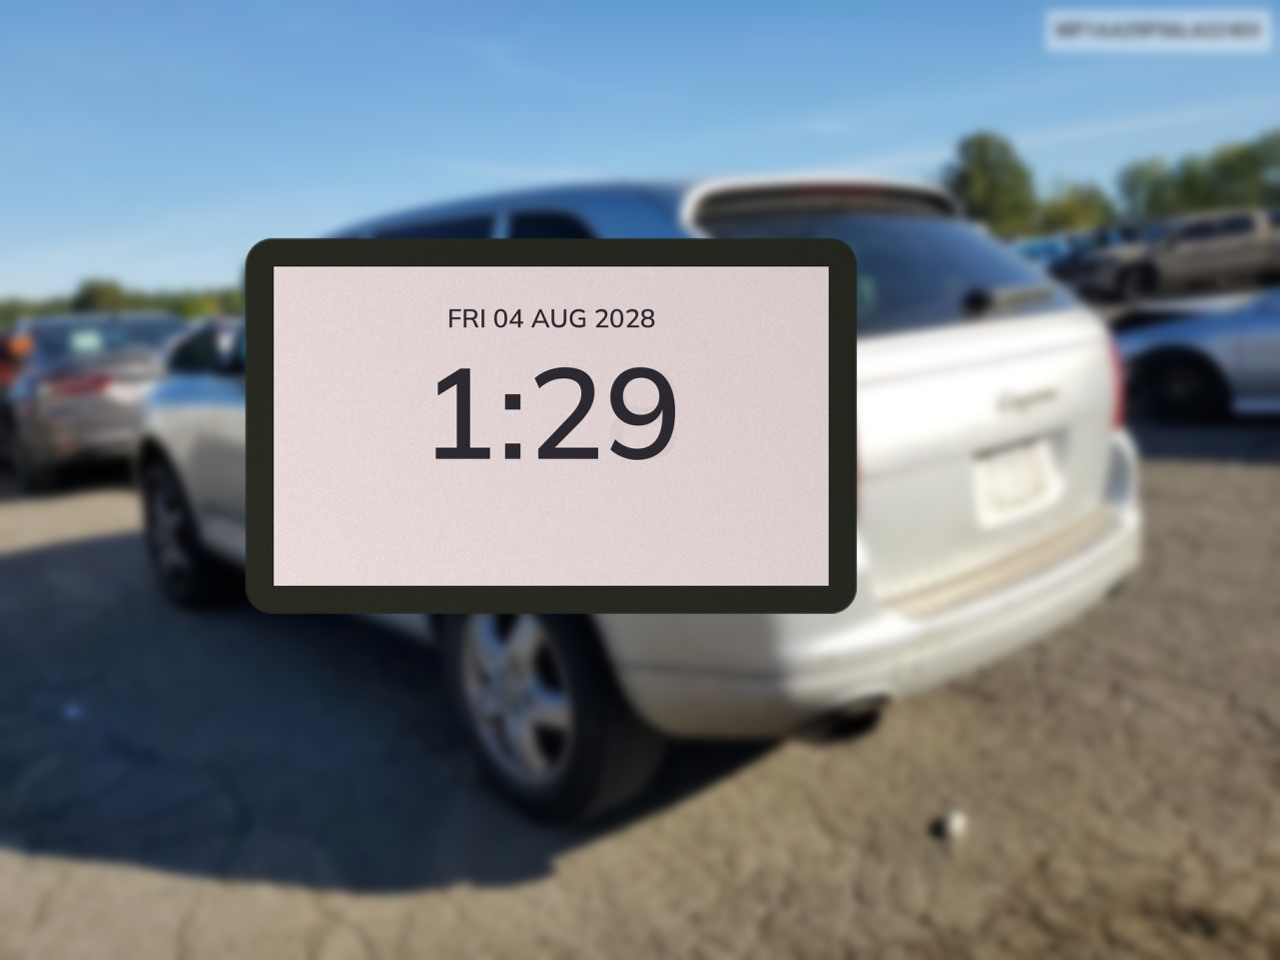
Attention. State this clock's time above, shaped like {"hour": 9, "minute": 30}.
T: {"hour": 1, "minute": 29}
